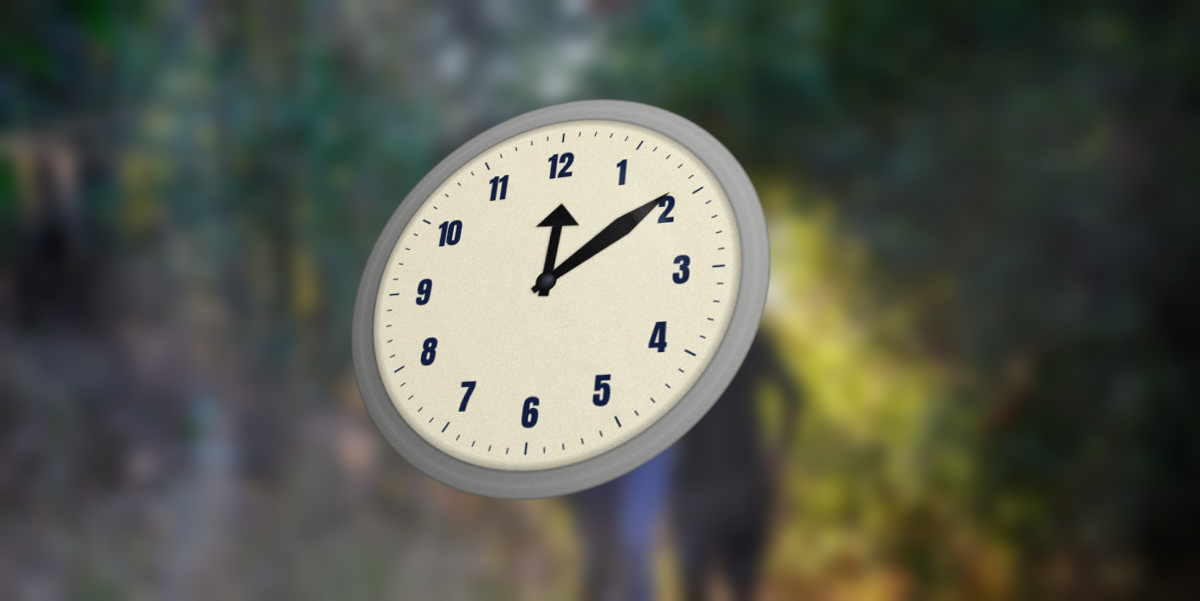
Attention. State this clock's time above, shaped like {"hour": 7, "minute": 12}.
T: {"hour": 12, "minute": 9}
